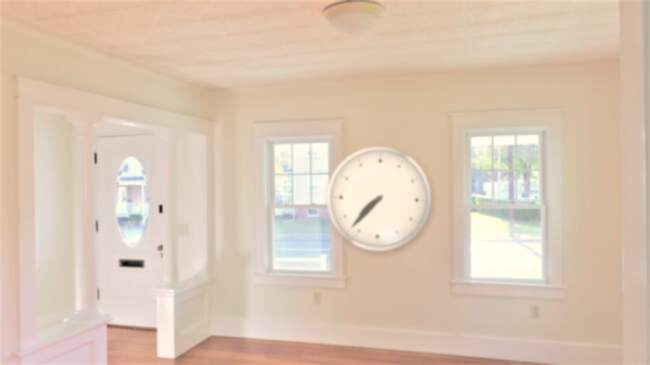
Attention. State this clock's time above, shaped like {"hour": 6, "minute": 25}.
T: {"hour": 7, "minute": 37}
